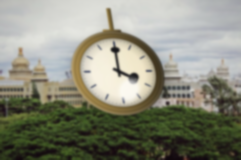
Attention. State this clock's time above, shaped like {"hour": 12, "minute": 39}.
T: {"hour": 4, "minute": 0}
